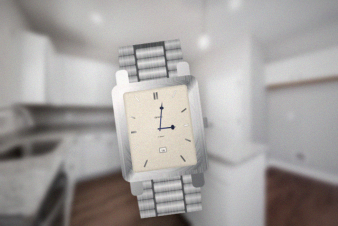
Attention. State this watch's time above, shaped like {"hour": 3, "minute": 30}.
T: {"hour": 3, "minute": 2}
